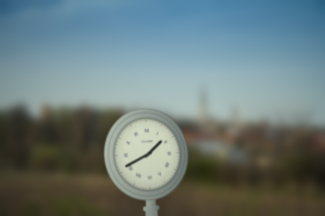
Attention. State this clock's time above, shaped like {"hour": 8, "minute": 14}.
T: {"hour": 1, "minute": 41}
